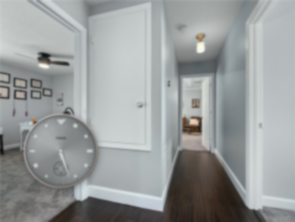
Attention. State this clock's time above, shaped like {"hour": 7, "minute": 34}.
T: {"hour": 5, "minute": 27}
